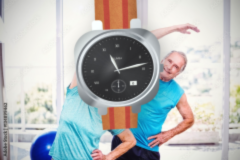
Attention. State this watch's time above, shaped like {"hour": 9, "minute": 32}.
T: {"hour": 11, "minute": 13}
